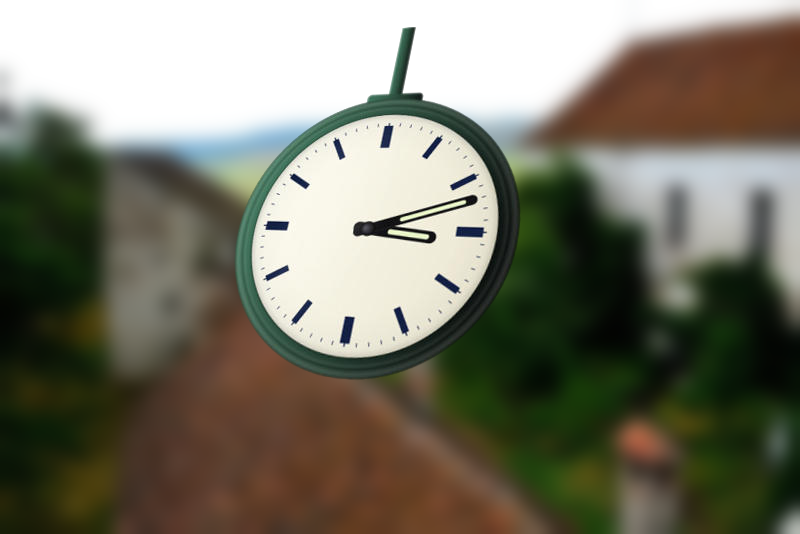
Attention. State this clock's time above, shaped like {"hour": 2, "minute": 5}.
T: {"hour": 3, "minute": 12}
